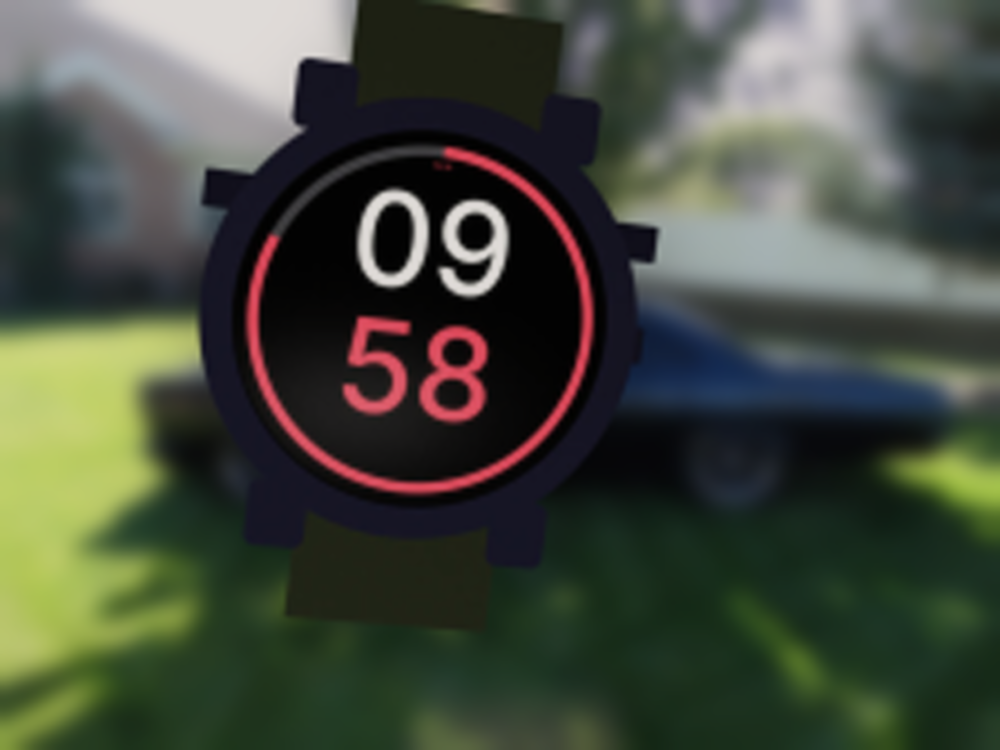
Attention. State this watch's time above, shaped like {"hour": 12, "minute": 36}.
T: {"hour": 9, "minute": 58}
